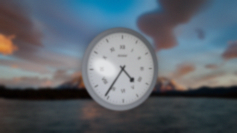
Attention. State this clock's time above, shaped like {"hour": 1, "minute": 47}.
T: {"hour": 4, "minute": 36}
